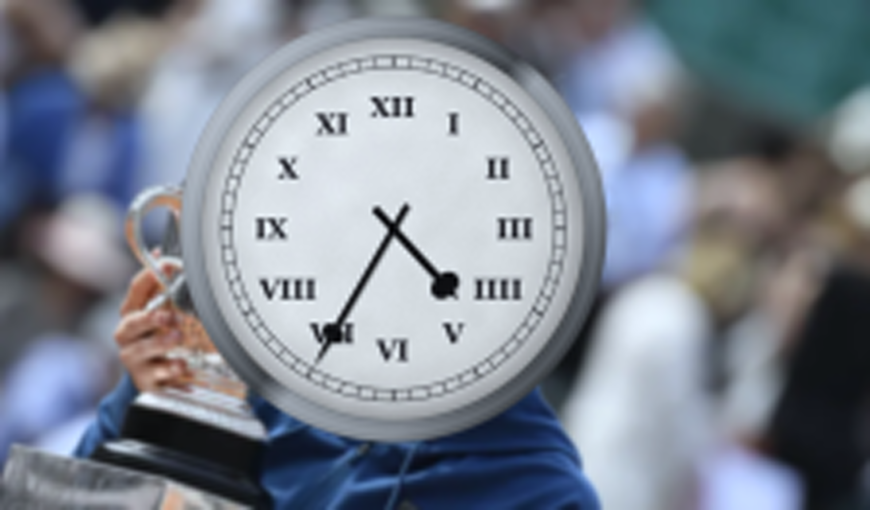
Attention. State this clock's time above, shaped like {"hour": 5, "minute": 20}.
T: {"hour": 4, "minute": 35}
